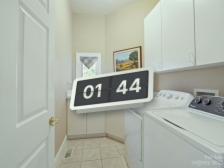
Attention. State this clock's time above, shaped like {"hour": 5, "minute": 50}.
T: {"hour": 1, "minute": 44}
